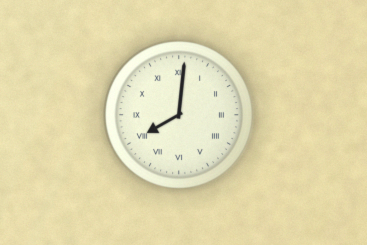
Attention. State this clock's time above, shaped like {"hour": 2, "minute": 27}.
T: {"hour": 8, "minute": 1}
